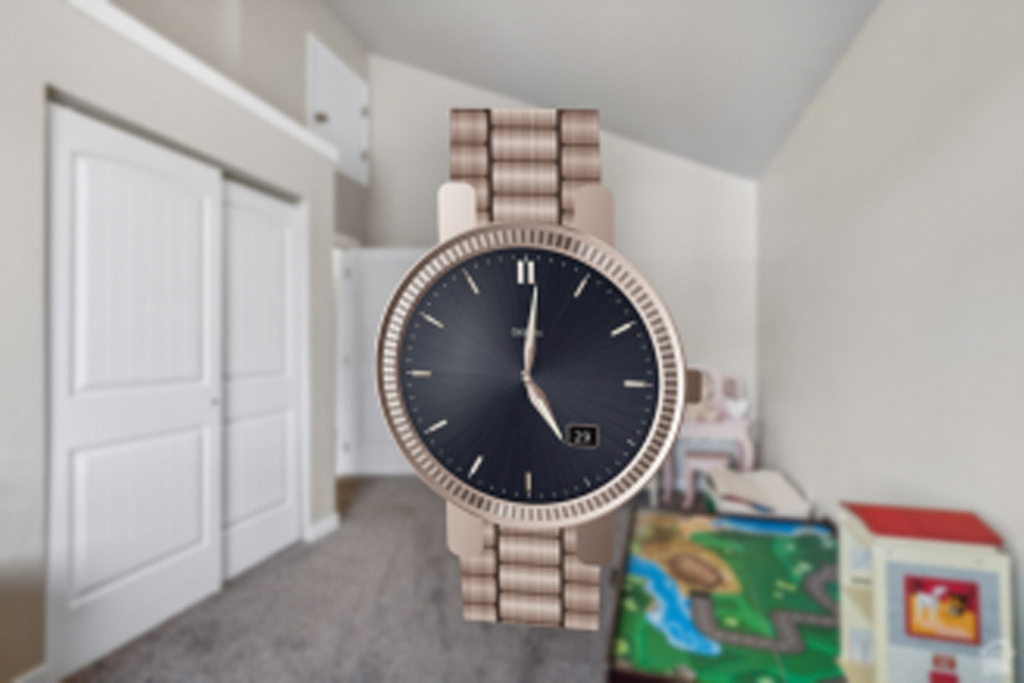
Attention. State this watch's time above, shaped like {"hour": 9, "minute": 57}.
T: {"hour": 5, "minute": 1}
